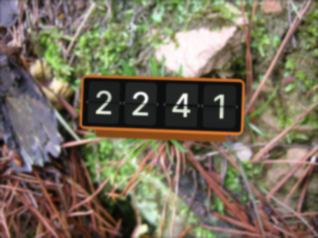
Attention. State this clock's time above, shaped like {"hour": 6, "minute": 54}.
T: {"hour": 22, "minute": 41}
